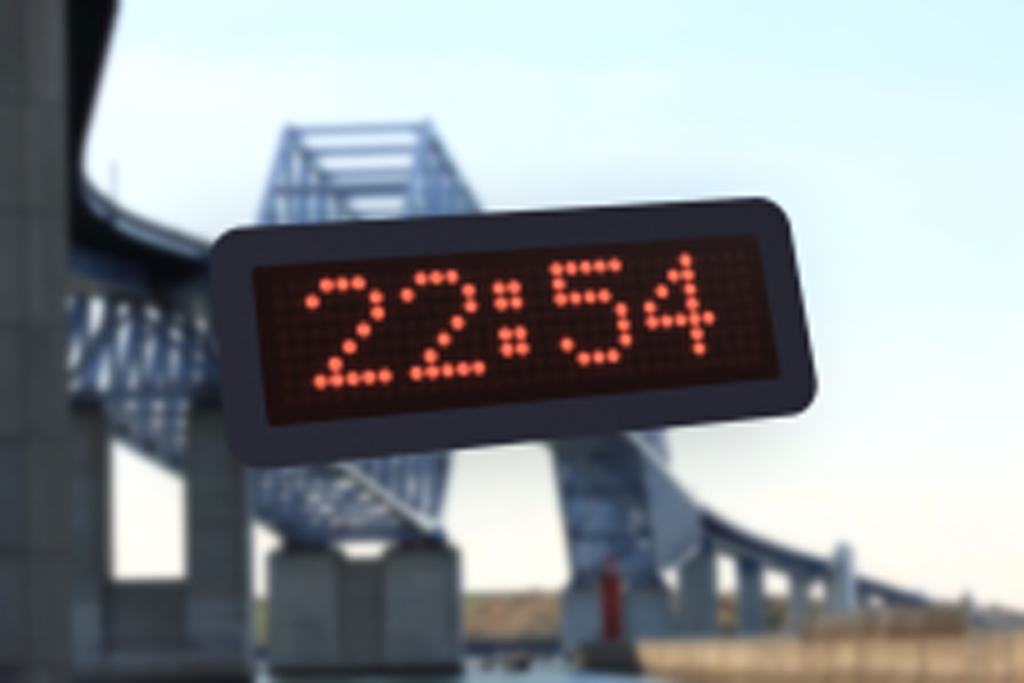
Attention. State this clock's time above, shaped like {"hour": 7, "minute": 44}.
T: {"hour": 22, "minute": 54}
